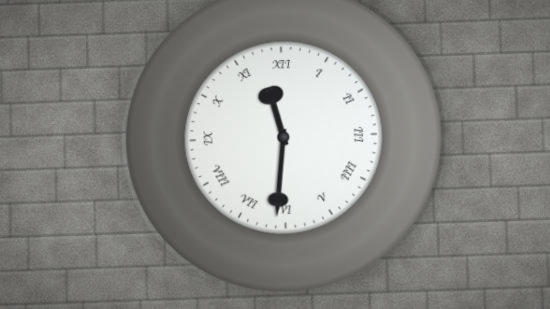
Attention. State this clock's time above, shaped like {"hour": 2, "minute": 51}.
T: {"hour": 11, "minute": 31}
